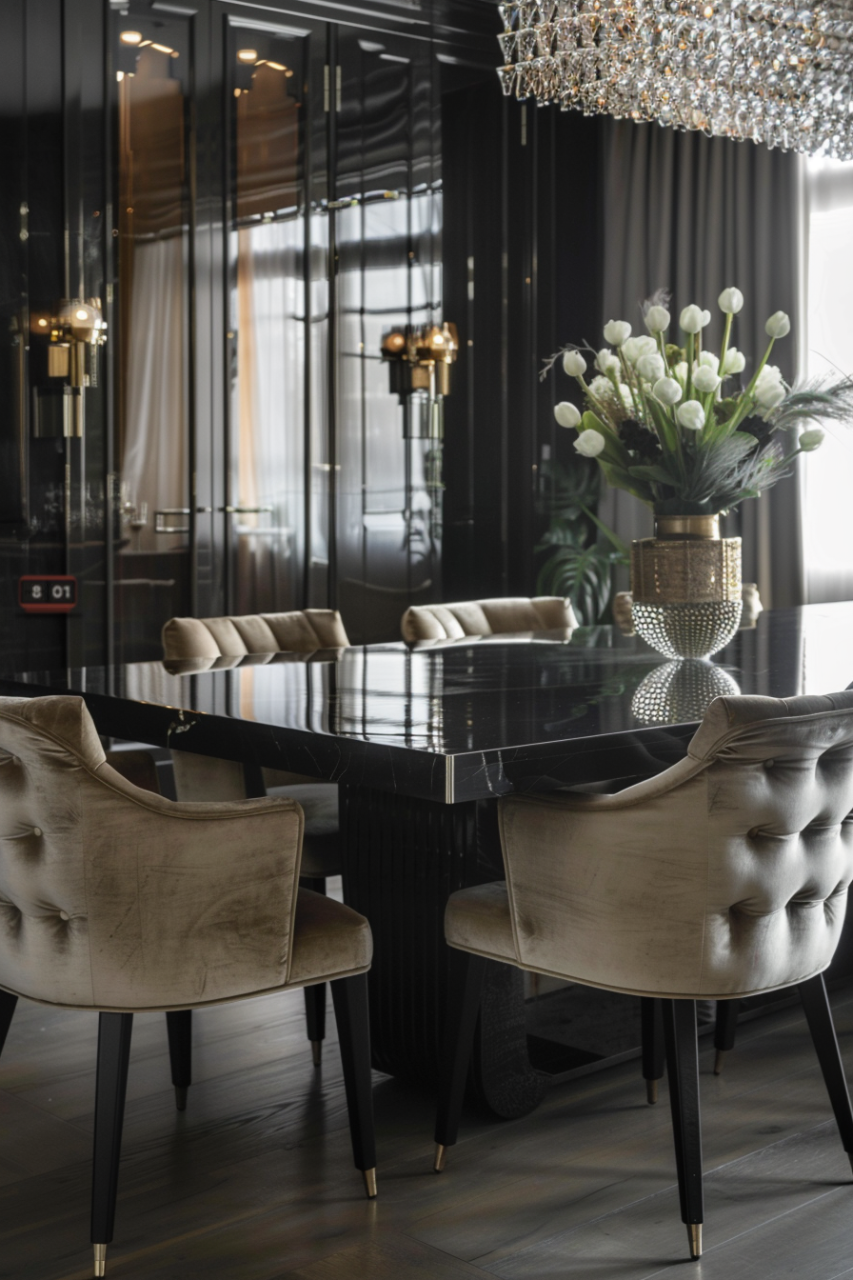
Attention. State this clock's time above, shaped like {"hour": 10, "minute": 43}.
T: {"hour": 8, "minute": 1}
